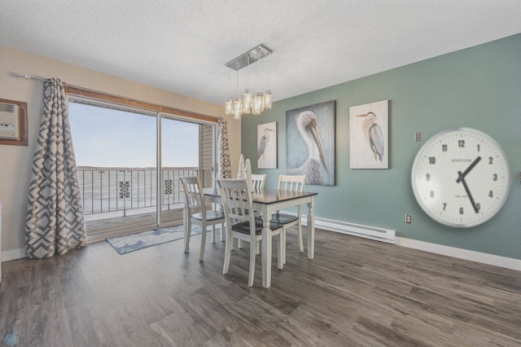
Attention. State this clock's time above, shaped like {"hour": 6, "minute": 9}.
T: {"hour": 1, "minute": 26}
